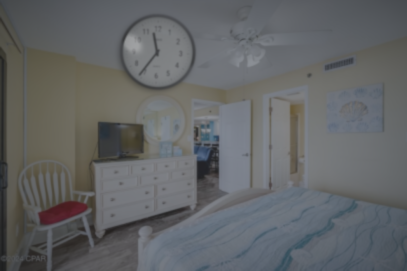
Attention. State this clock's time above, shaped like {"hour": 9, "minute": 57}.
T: {"hour": 11, "minute": 36}
